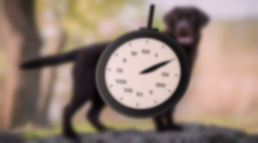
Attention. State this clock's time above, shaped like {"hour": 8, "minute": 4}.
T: {"hour": 2, "minute": 10}
